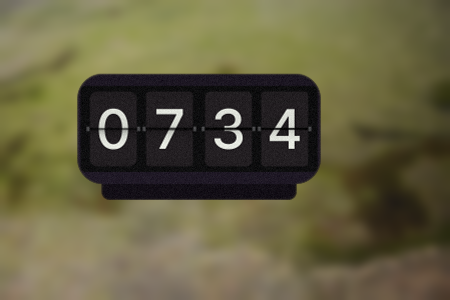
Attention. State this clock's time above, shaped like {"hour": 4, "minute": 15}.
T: {"hour": 7, "minute": 34}
